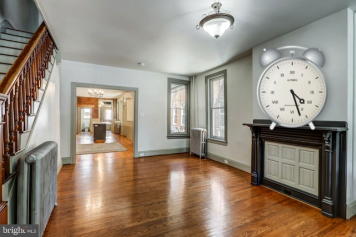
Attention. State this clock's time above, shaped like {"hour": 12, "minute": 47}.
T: {"hour": 4, "minute": 27}
